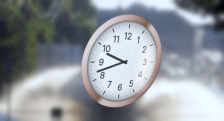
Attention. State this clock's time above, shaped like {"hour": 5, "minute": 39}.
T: {"hour": 9, "minute": 42}
